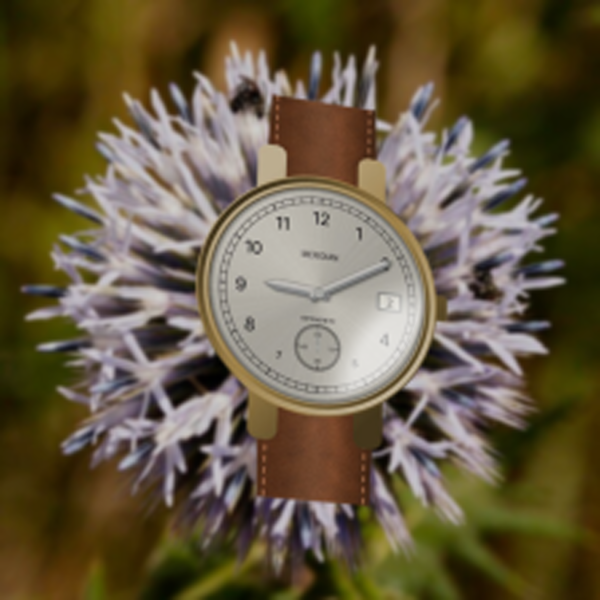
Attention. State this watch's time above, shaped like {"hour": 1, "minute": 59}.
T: {"hour": 9, "minute": 10}
